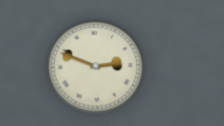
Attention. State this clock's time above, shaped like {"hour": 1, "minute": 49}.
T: {"hour": 2, "minute": 49}
